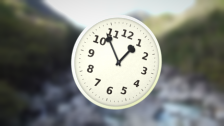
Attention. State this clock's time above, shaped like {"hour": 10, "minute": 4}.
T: {"hour": 12, "minute": 53}
